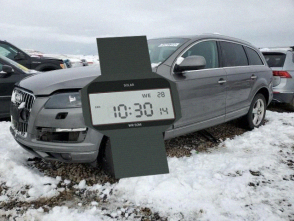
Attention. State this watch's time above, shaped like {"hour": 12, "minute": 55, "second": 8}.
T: {"hour": 10, "minute": 30, "second": 14}
